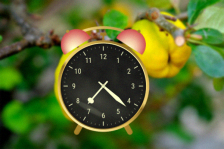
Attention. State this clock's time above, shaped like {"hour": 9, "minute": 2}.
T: {"hour": 7, "minute": 22}
